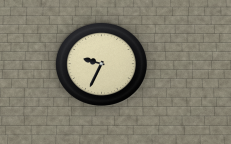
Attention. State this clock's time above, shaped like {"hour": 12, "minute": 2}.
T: {"hour": 9, "minute": 34}
